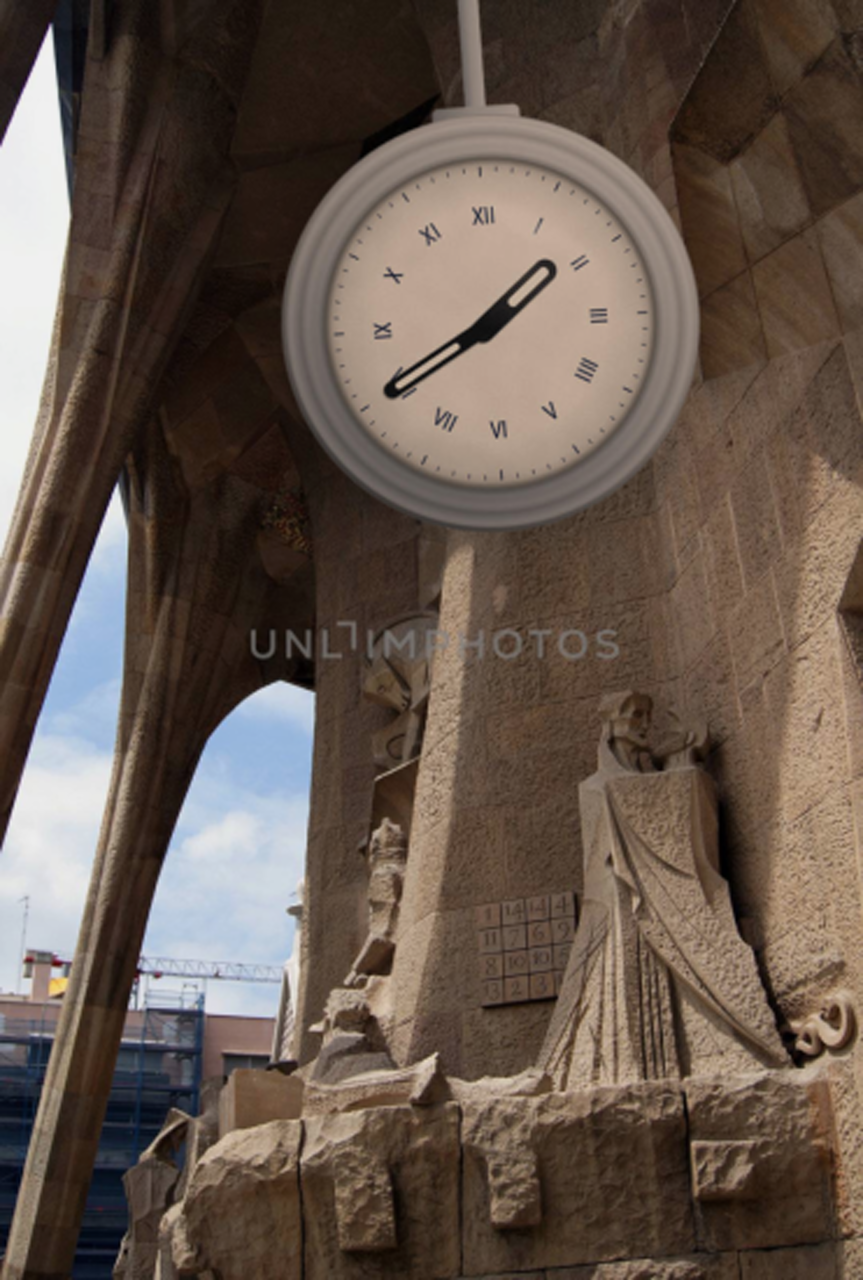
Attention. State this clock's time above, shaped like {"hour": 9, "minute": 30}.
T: {"hour": 1, "minute": 40}
